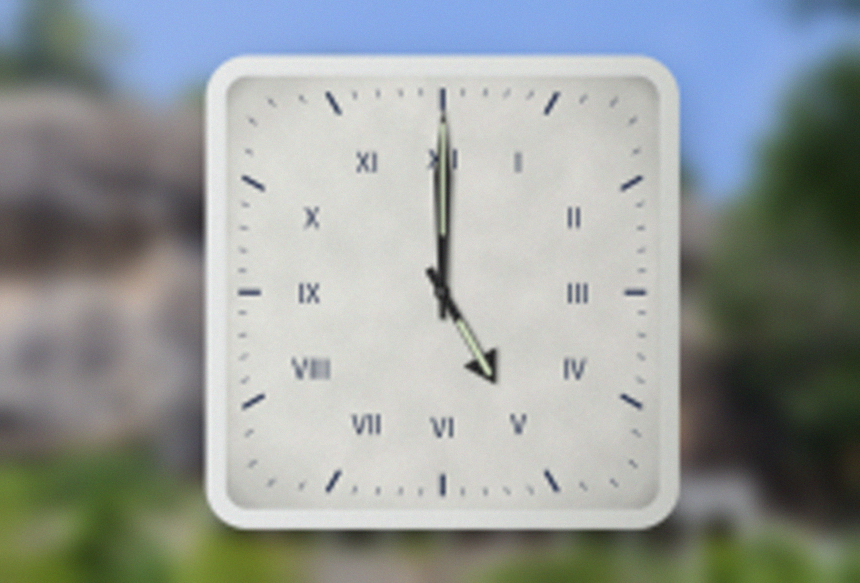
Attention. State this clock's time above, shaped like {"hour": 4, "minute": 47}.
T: {"hour": 5, "minute": 0}
